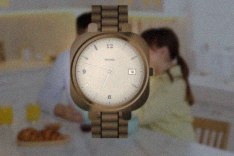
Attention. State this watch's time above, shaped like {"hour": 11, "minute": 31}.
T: {"hour": 6, "minute": 48}
